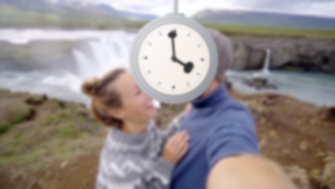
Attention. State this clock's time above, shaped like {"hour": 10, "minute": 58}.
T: {"hour": 3, "minute": 59}
